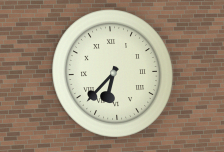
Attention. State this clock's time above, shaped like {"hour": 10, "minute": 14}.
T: {"hour": 6, "minute": 38}
